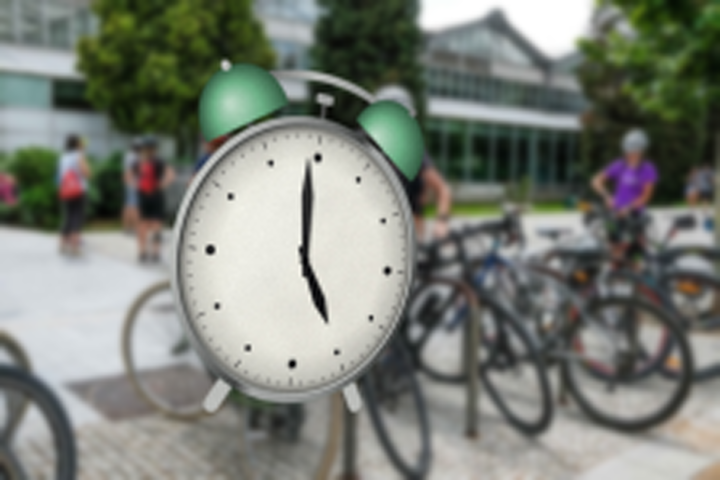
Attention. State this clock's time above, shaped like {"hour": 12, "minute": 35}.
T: {"hour": 4, "minute": 59}
